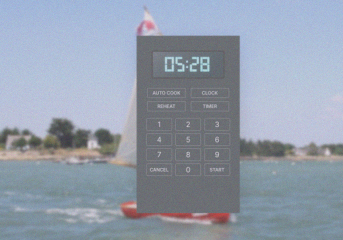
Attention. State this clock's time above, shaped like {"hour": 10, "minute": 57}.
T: {"hour": 5, "minute": 28}
